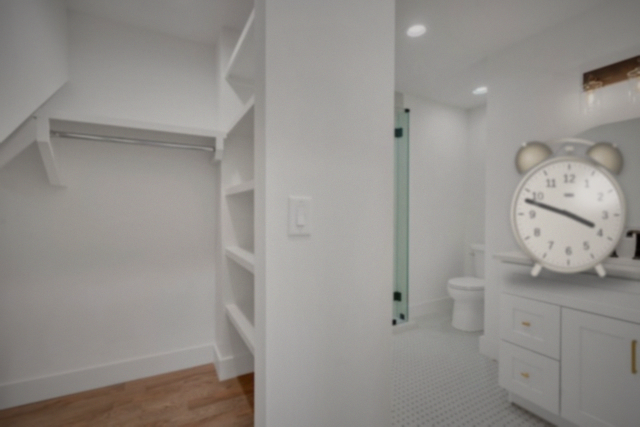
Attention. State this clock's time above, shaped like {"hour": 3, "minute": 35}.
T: {"hour": 3, "minute": 48}
